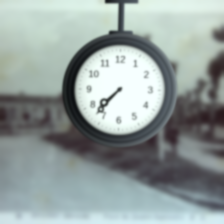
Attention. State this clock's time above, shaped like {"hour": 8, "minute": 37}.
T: {"hour": 7, "minute": 37}
